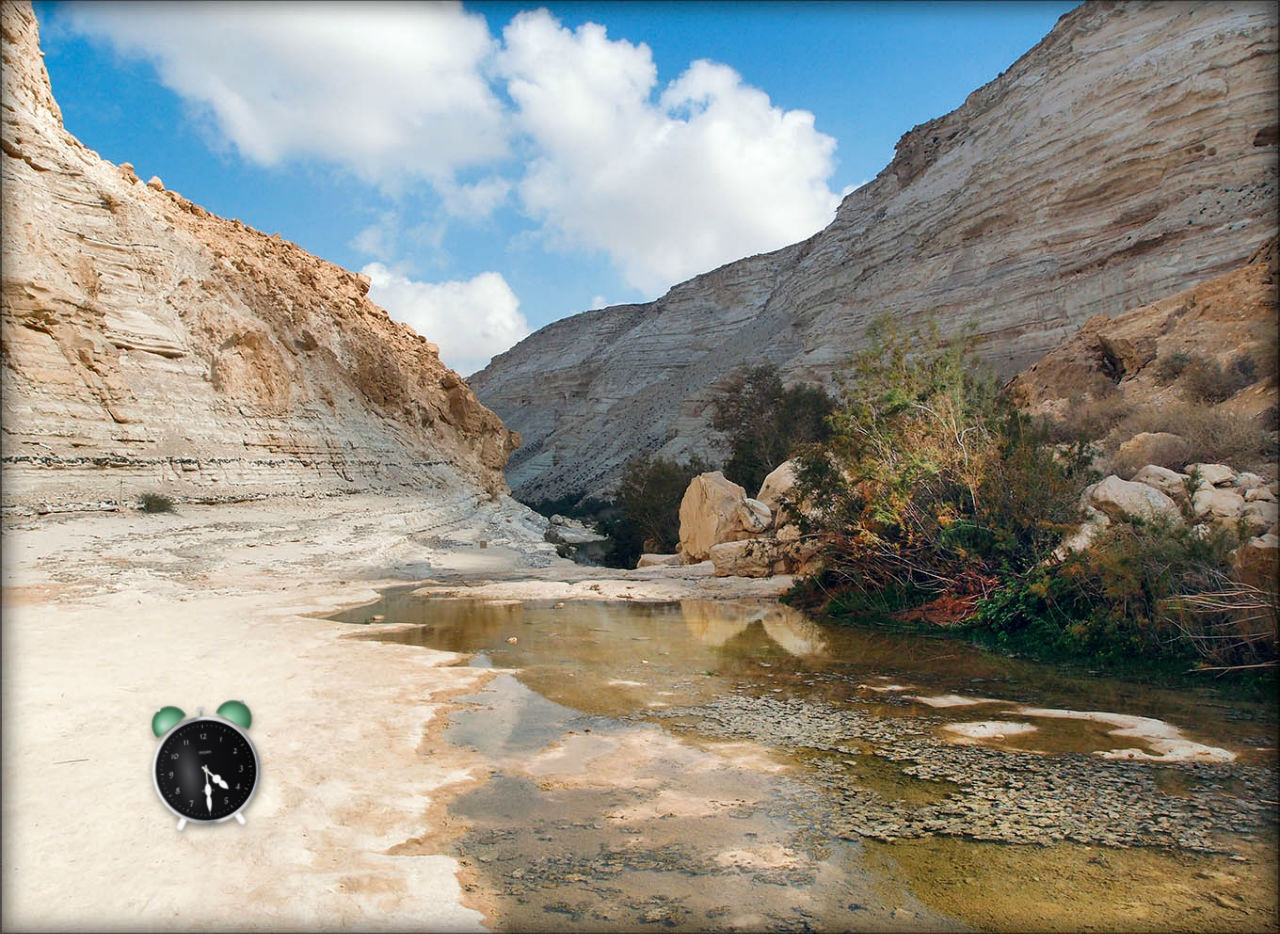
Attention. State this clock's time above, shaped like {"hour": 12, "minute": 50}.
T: {"hour": 4, "minute": 30}
